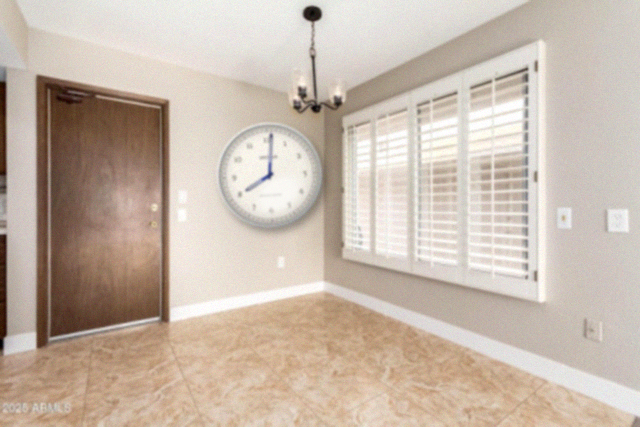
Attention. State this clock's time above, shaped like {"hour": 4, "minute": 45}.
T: {"hour": 8, "minute": 1}
